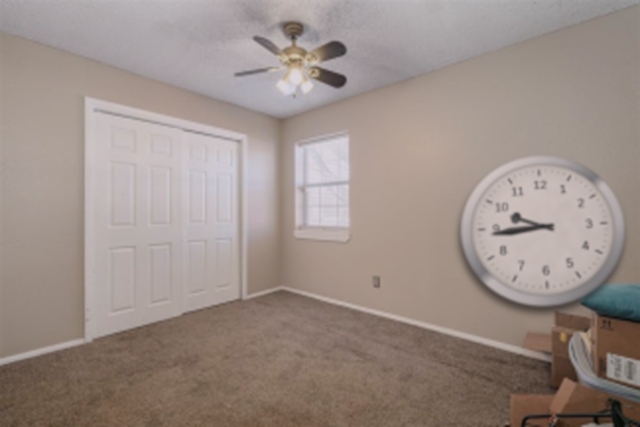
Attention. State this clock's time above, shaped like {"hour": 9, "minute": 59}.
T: {"hour": 9, "minute": 44}
